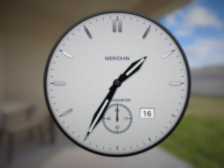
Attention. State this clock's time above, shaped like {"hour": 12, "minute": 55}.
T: {"hour": 1, "minute": 35}
